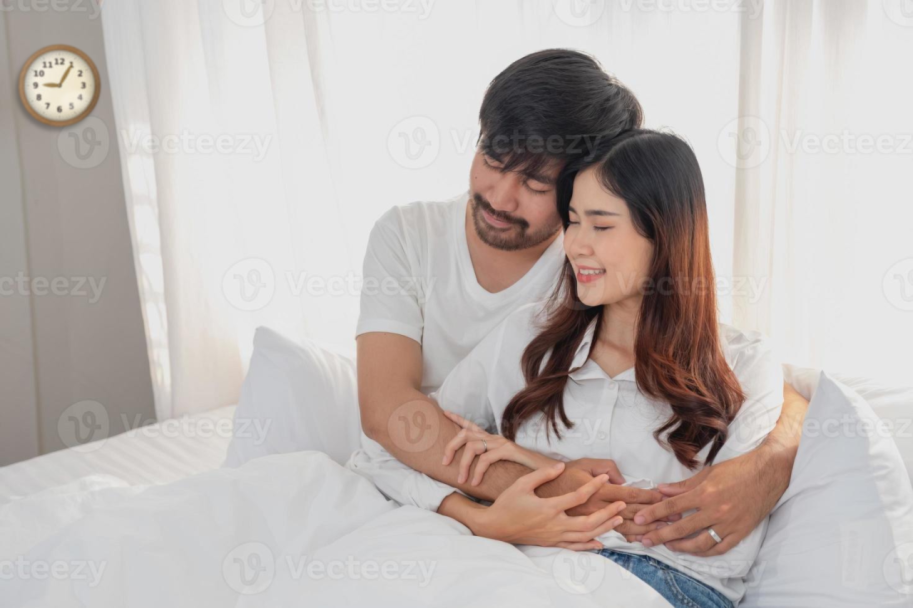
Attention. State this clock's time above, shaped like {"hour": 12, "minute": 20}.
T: {"hour": 9, "minute": 5}
